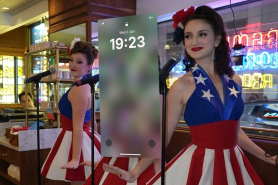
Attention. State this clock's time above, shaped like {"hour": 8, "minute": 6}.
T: {"hour": 19, "minute": 23}
